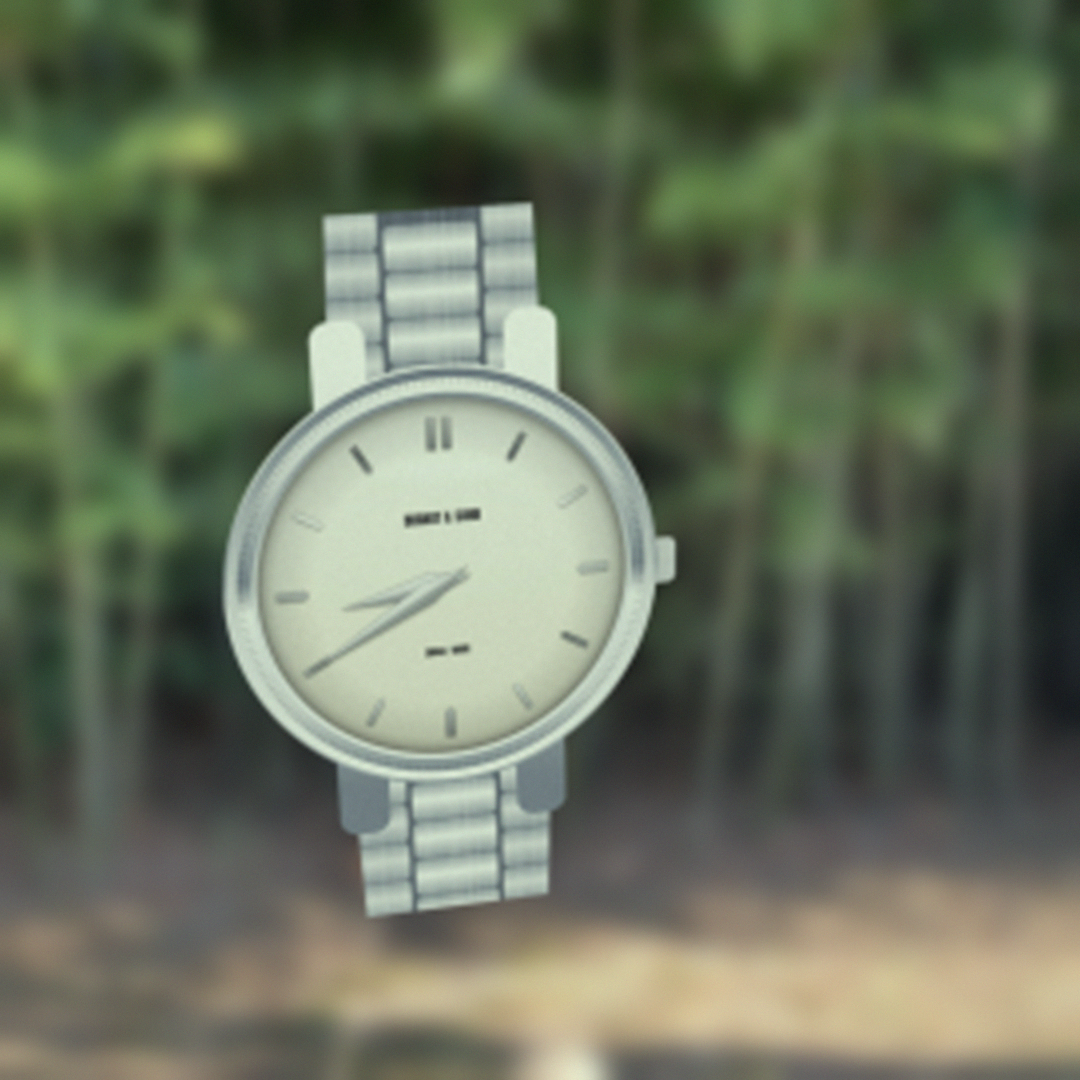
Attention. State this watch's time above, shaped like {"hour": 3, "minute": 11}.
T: {"hour": 8, "minute": 40}
